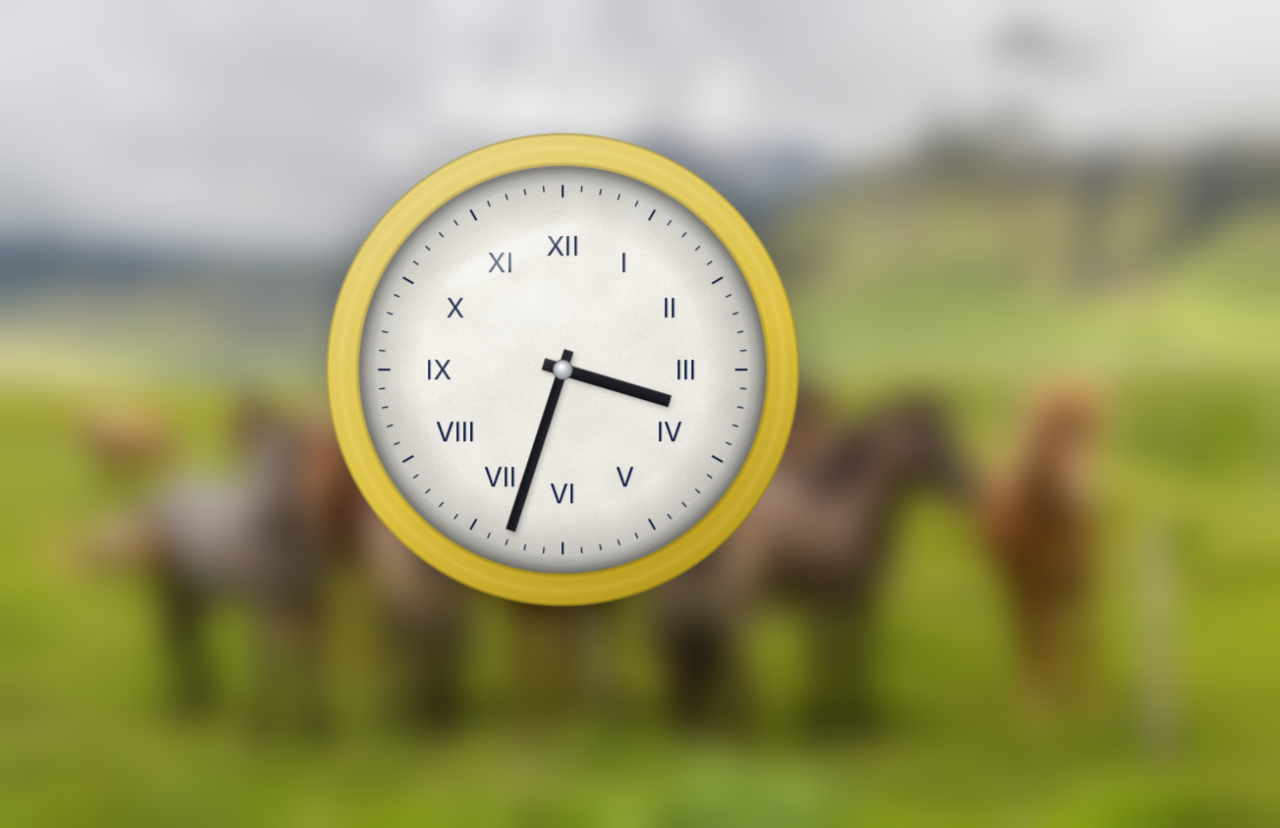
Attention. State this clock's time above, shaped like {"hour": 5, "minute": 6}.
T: {"hour": 3, "minute": 33}
